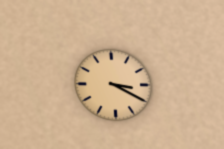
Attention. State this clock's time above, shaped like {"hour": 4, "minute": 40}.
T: {"hour": 3, "minute": 20}
